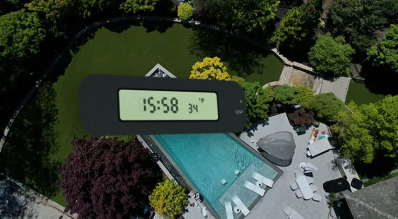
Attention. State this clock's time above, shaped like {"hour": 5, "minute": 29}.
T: {"hour": 15, "minute": 58}
